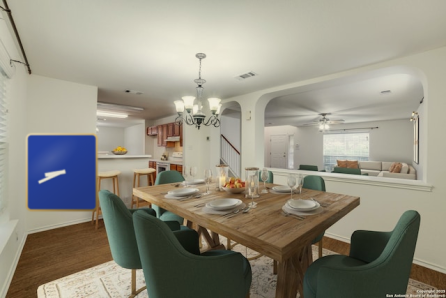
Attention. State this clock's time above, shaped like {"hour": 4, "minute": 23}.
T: {"hour": 8, "minute": 41}
